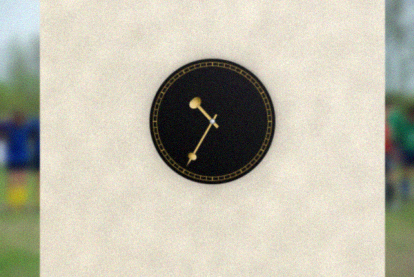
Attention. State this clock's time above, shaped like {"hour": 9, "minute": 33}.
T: {"hour": 10, "minute": 35}
